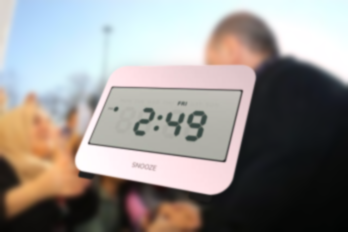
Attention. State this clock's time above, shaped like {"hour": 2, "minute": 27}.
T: {"hour": 2, "minute": 49}
